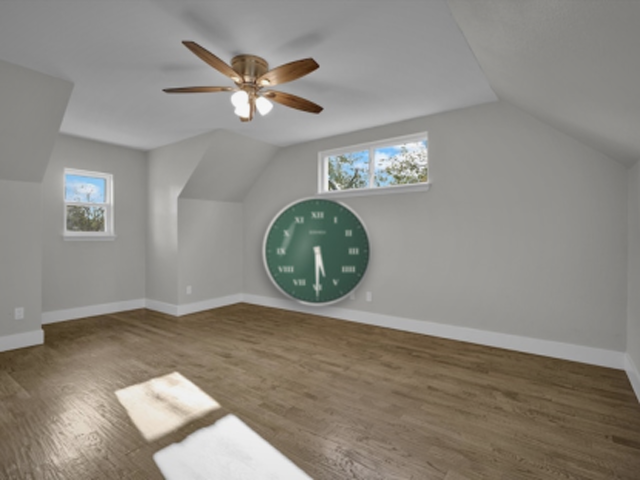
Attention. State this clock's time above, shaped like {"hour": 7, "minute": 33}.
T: {"hour": 5, "minute": 30}
